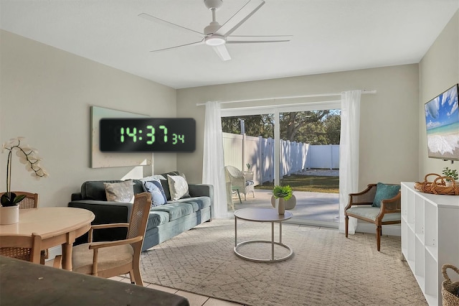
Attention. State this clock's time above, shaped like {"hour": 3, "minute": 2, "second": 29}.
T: {"hour": 14, "minute": 37, "second": 34}
